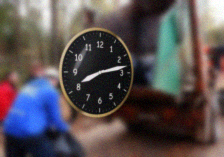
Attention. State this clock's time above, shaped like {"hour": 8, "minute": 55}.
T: {"hour": 8, "minute": 13}
